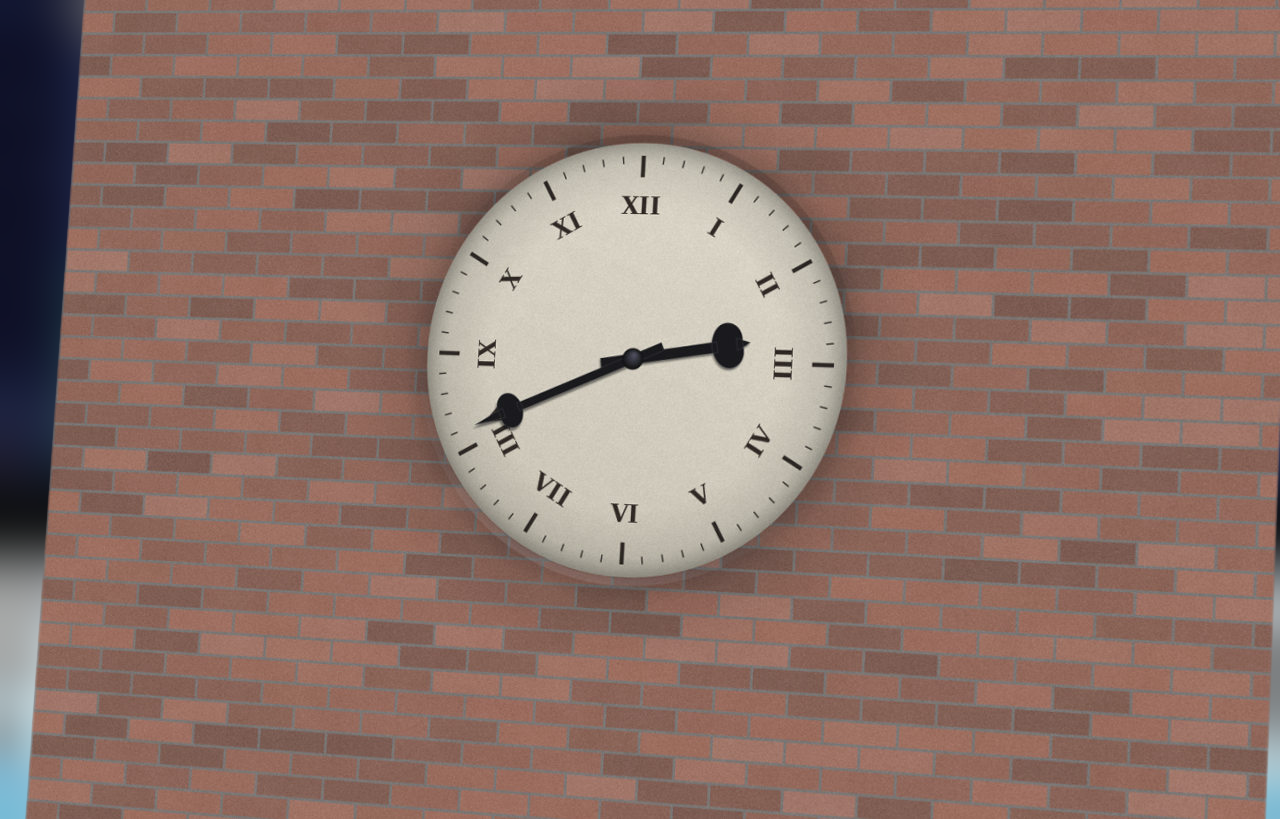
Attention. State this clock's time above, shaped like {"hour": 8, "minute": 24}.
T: {"hour": 2, "minute": 41}
